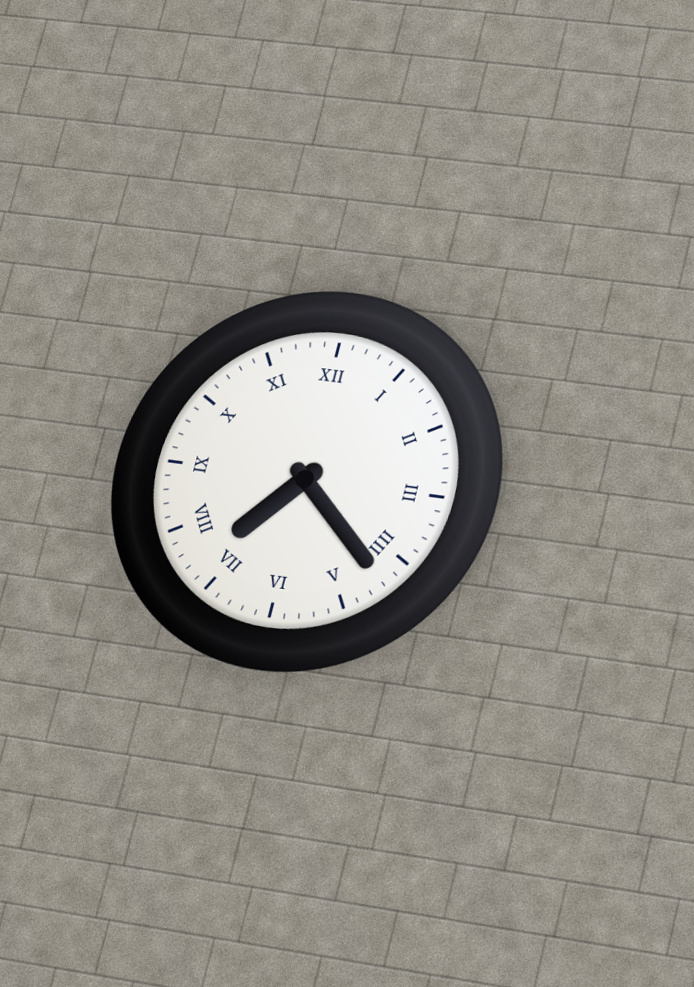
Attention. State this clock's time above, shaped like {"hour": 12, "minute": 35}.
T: {"hour": 7, "minute": 22}
